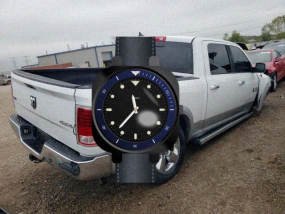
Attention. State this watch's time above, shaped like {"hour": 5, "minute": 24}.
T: {"hour": 11, "minute": 37}
